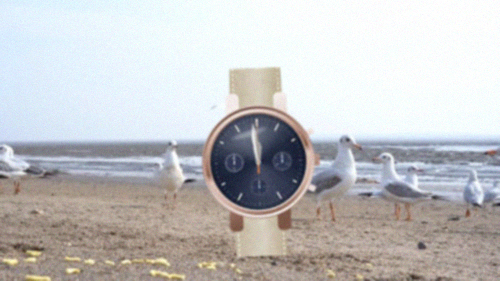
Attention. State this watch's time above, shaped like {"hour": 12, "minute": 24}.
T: {"hour": 11, "minute": 59}
